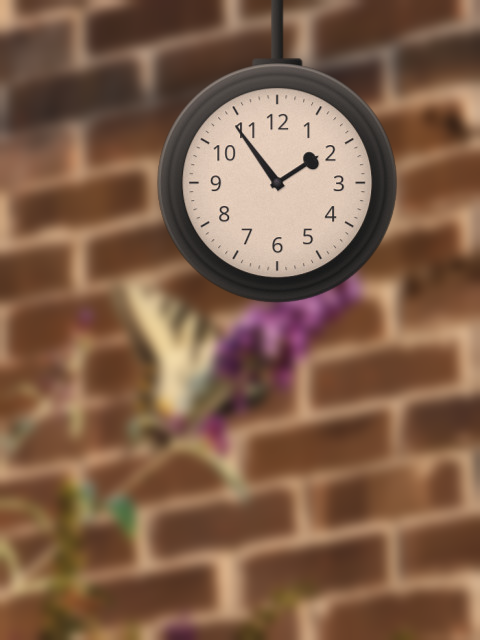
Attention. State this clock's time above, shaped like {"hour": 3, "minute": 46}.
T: {"hour": 1, "minute": 54}
